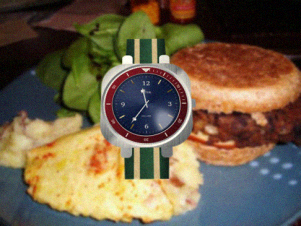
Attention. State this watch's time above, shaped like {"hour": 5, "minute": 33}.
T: {"hour": 11, "minute": 36}
